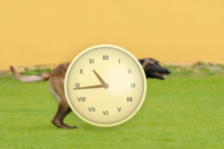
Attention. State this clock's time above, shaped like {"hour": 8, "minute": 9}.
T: {"hour": 10, "minute": 44}
